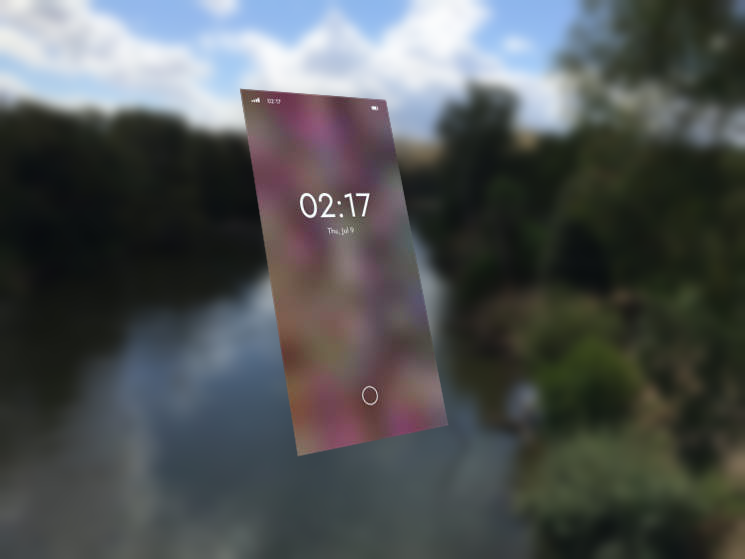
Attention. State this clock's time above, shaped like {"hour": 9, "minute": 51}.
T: {"hour": 2, "minute": 17}
